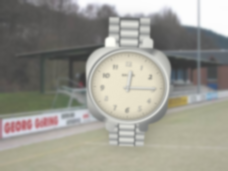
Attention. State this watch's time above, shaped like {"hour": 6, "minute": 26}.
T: {"hour": 12, "minute": 15}
